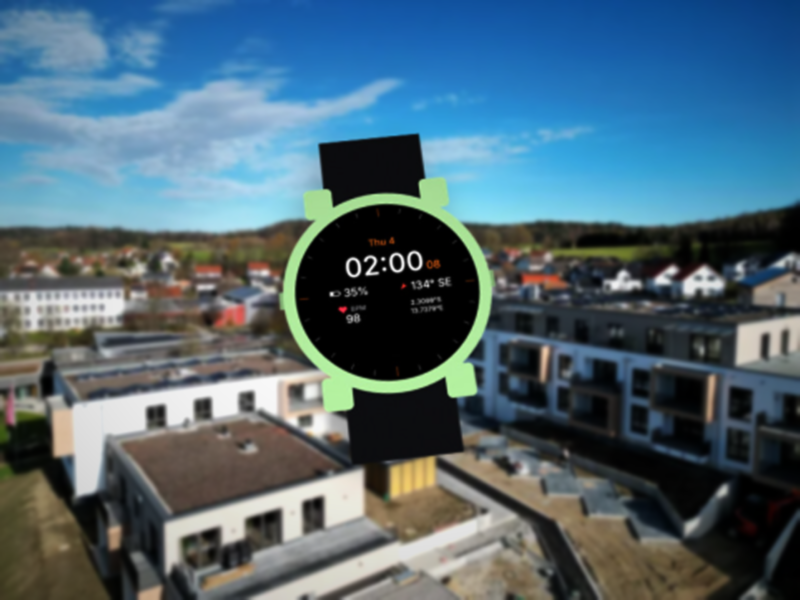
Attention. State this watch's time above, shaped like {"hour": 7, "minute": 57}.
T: {"hour": 2, "minute": 0}
